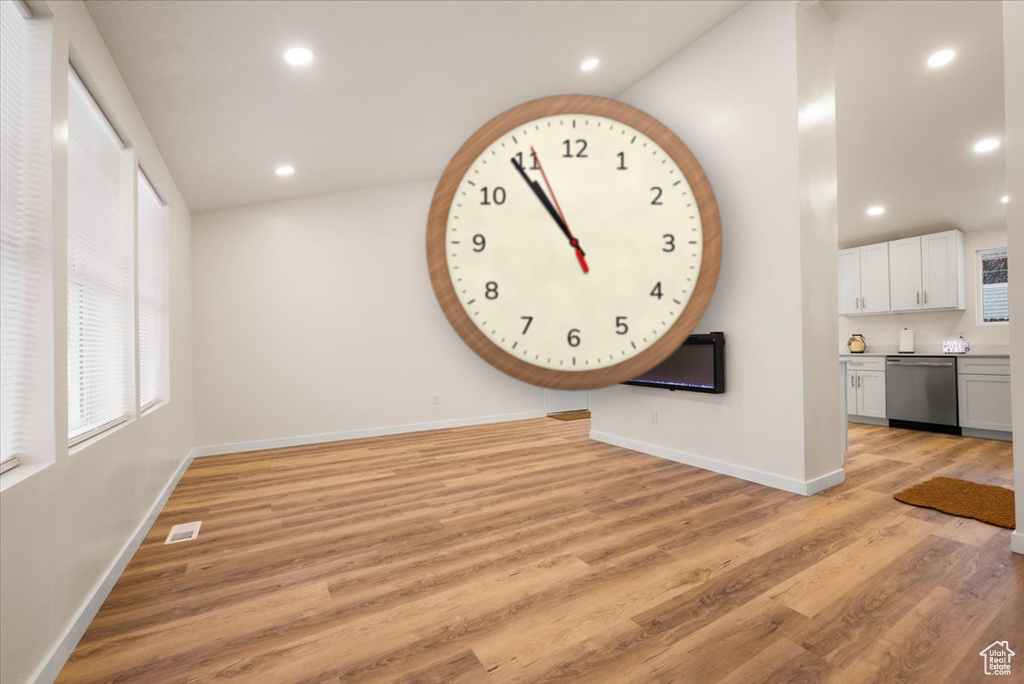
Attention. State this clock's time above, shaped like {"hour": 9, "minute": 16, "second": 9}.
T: {"hour": 10, "minute": 53, "second": 56}
